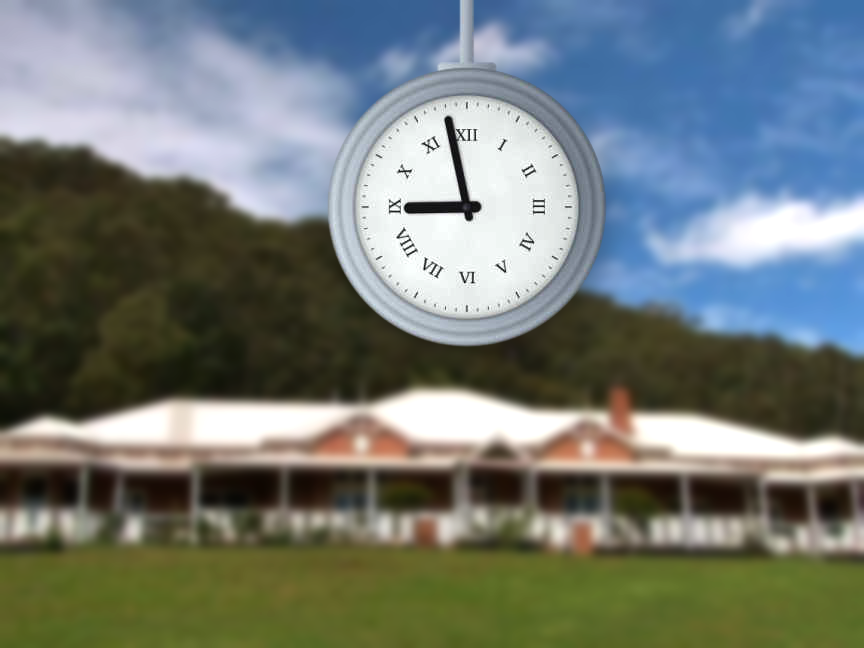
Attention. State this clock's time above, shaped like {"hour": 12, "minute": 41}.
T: {"hour": 8, "minute": 58}
